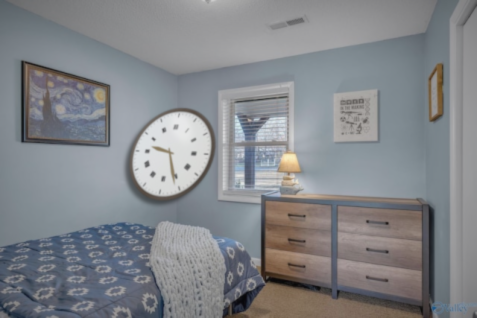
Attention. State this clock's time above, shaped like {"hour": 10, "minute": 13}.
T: {"hour": 9, "minute": 26}
